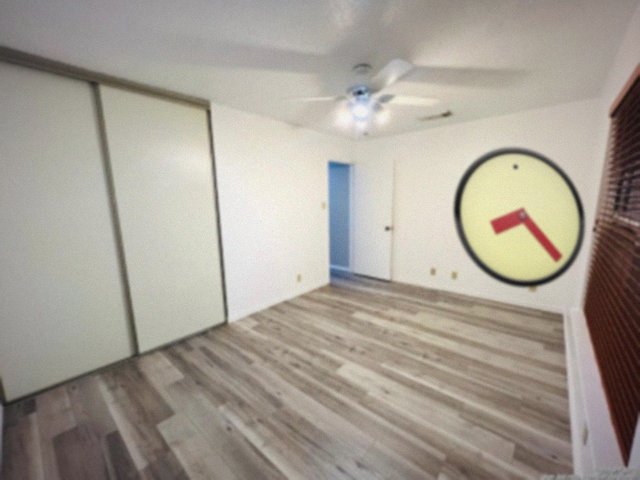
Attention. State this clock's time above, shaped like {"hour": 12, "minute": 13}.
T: {"hour": 8, "minute": 24}
